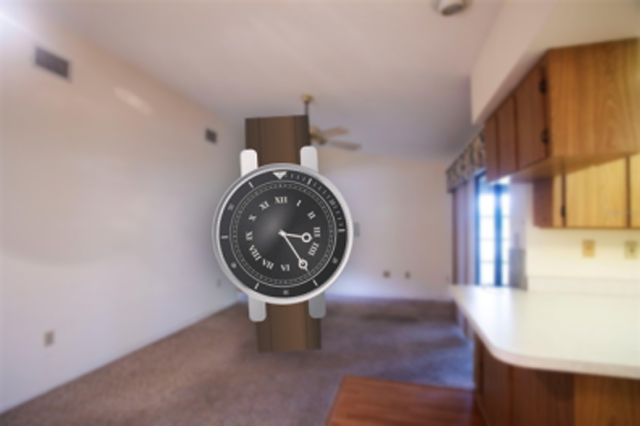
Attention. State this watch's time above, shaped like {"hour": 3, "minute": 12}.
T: {"hour": 3, "minute": 25}
